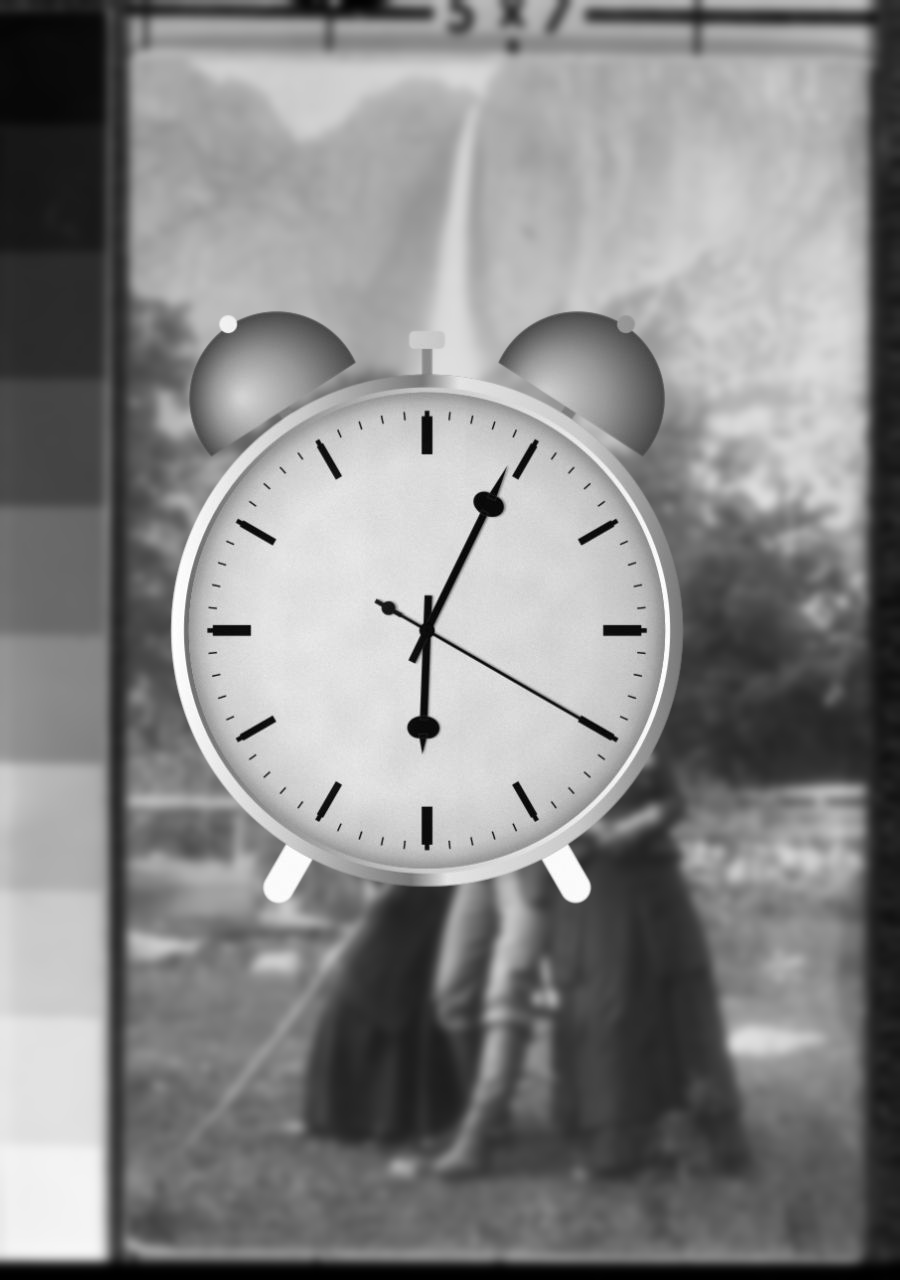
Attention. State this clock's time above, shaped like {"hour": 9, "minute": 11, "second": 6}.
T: {"hour": 6, "minute": 4, "second": 20}
